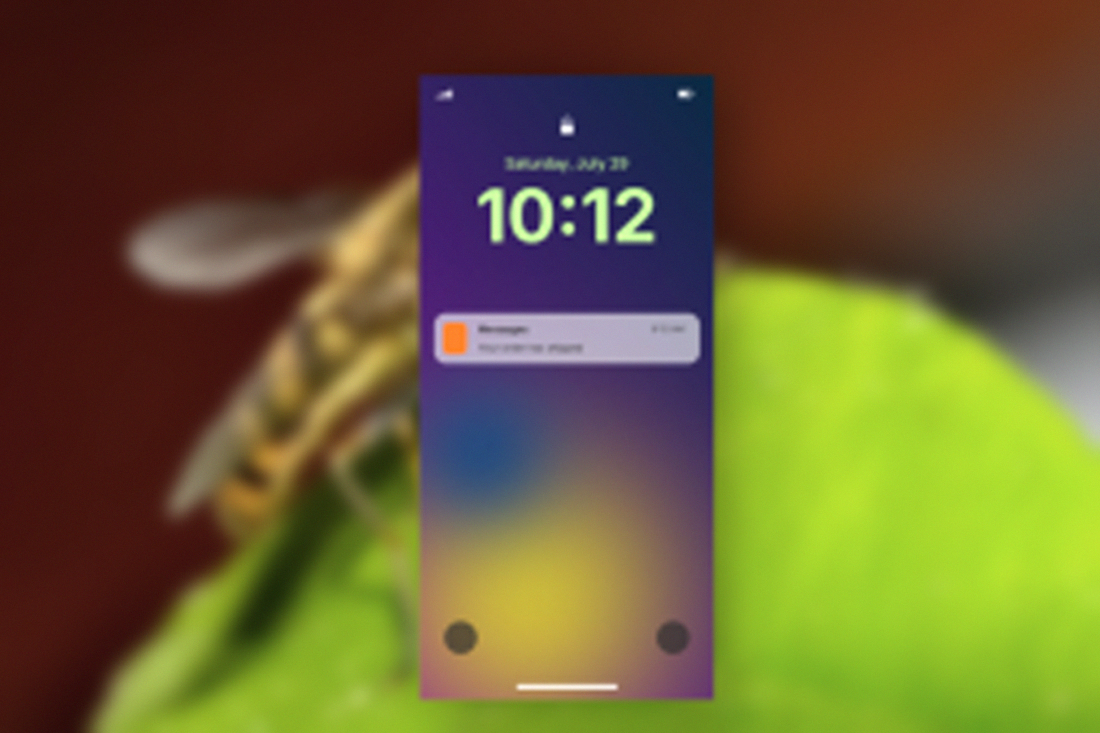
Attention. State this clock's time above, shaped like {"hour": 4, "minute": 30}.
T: {"hour": 10, "minute": 12}
